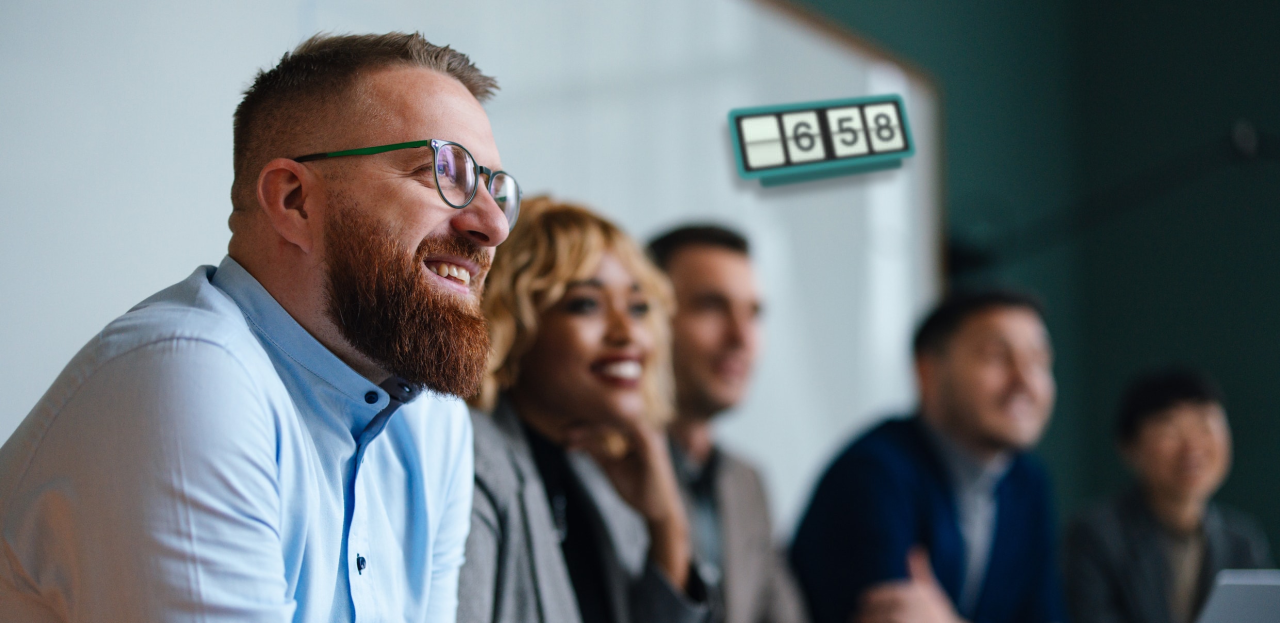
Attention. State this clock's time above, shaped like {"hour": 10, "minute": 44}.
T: {"hour": 6, "minute": 58}
